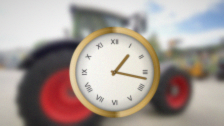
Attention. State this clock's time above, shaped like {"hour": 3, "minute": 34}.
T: {"hour": 1, "minute": 17}
